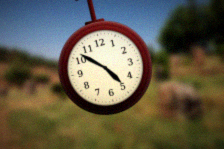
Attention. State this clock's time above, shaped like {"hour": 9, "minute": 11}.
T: {"hour": 4, "minute": 52}
